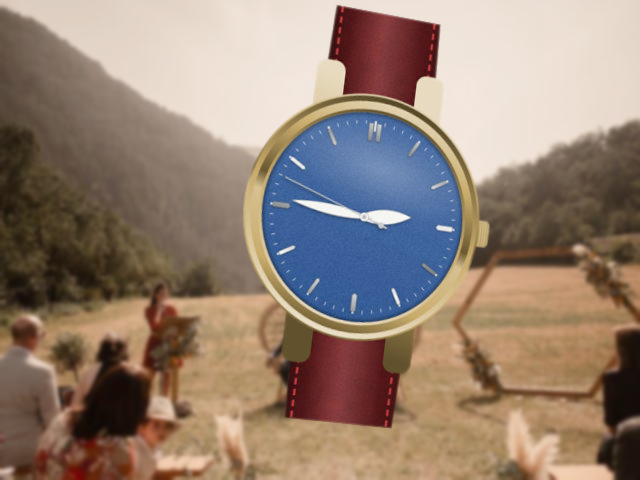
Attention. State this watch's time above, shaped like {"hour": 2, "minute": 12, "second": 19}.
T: {"hour": 2, "minute": 45, "second": 48}
